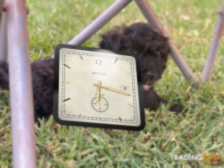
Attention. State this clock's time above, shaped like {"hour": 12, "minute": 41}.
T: {"hour": 6, "minute": 17}
